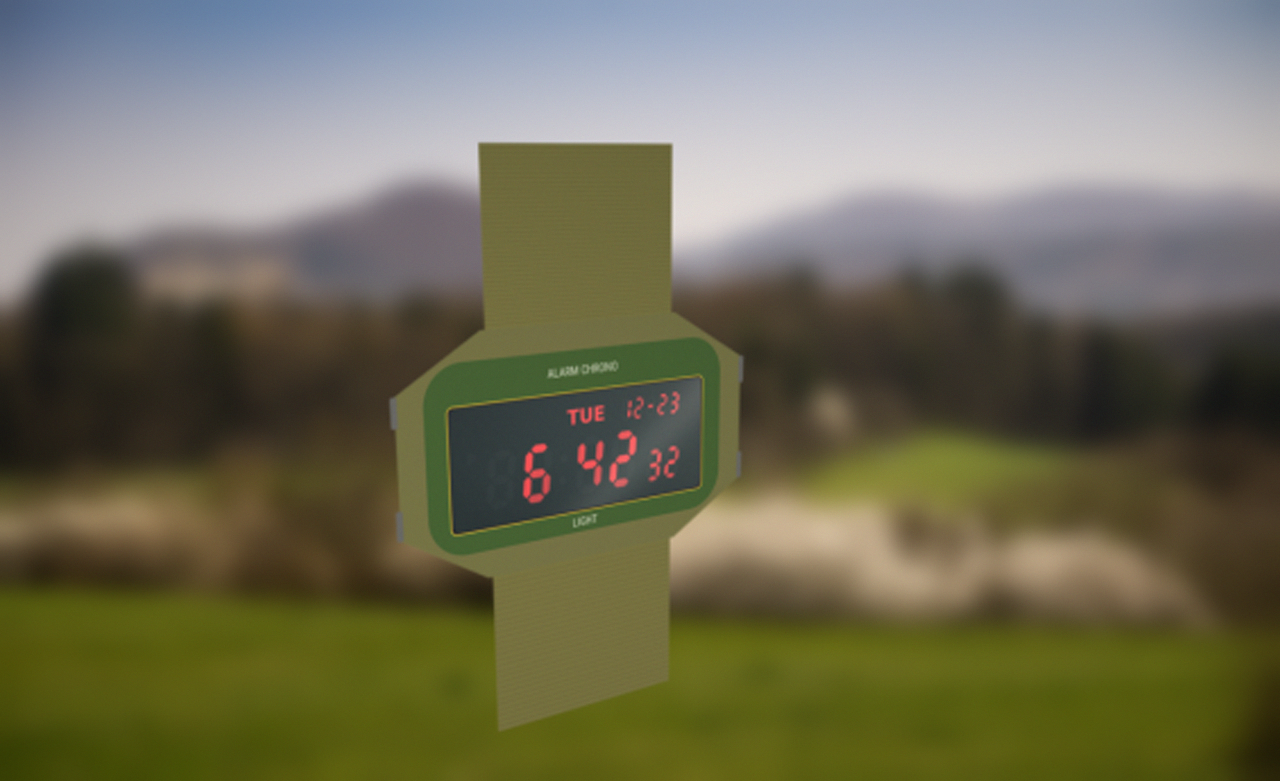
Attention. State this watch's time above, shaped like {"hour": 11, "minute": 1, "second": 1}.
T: {"hour": 6, "minute": 42, "second": 32}
